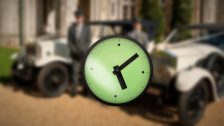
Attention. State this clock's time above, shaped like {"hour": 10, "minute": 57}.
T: {"hour": 5, "minute": 8}
